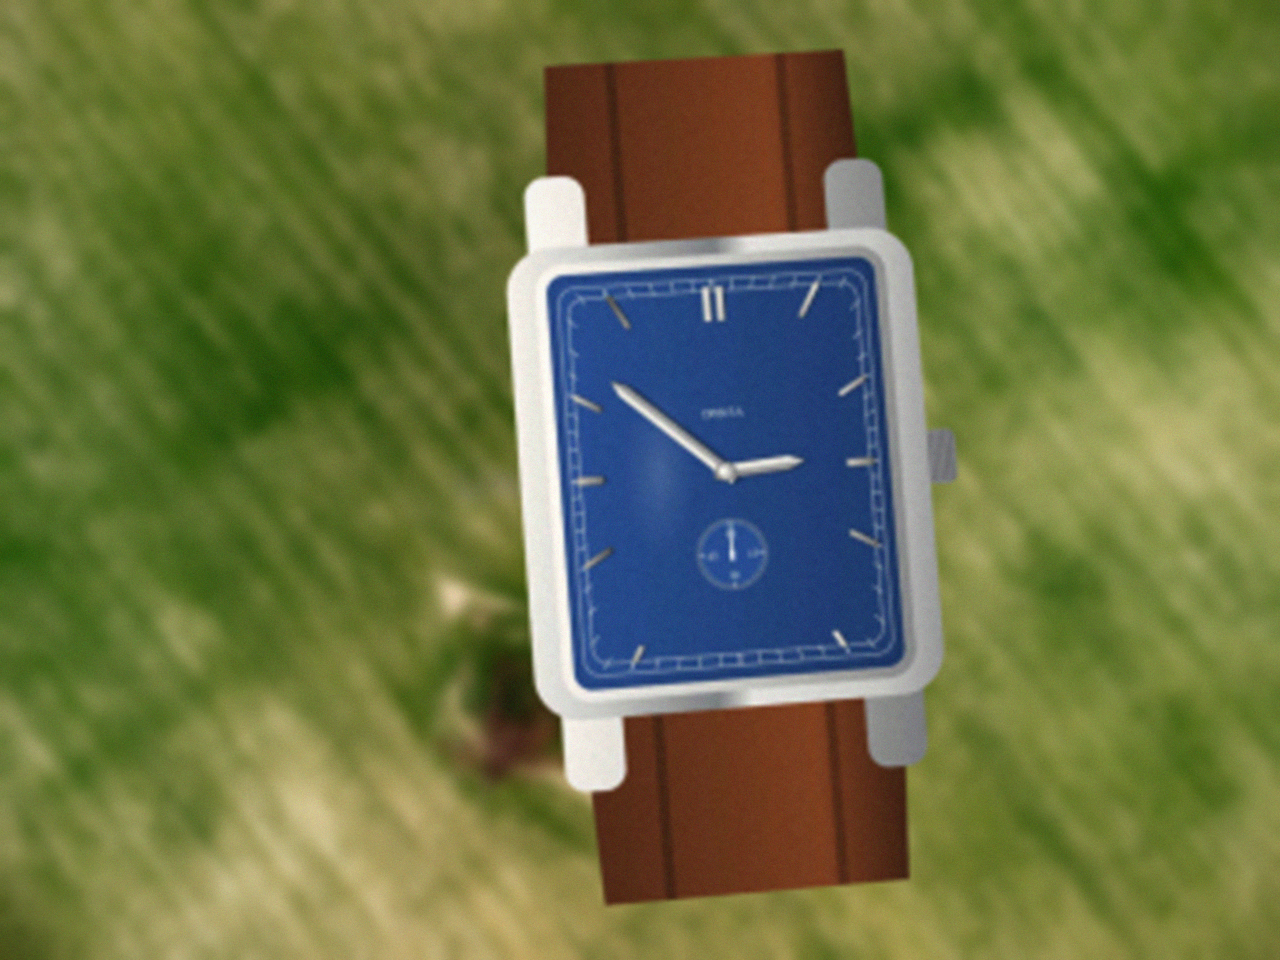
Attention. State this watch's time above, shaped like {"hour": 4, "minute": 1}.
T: {"hour": 2, "minute": 52}
